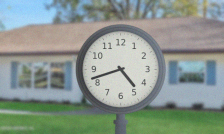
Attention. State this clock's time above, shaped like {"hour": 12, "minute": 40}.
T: {"hour": 4, "minute": 42}
